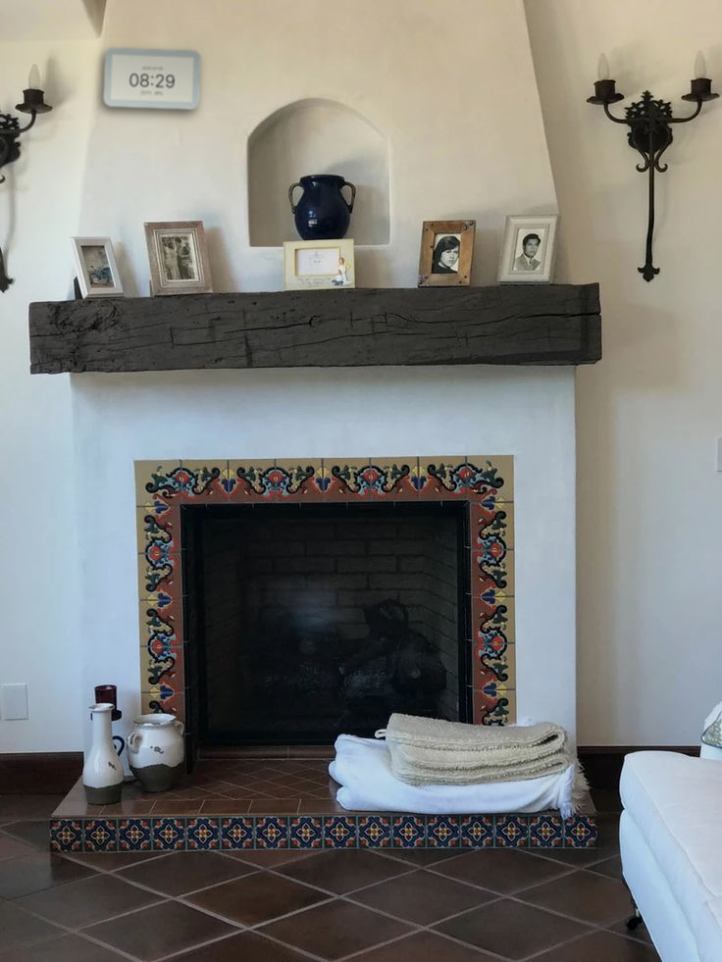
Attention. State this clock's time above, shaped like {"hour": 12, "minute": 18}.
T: {"hour": 8, "minute": 29}
